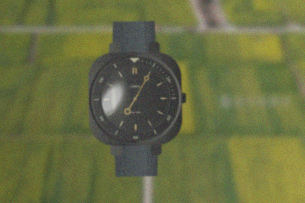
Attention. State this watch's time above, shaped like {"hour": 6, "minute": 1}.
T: {"hour": 7, "minute": 5}
